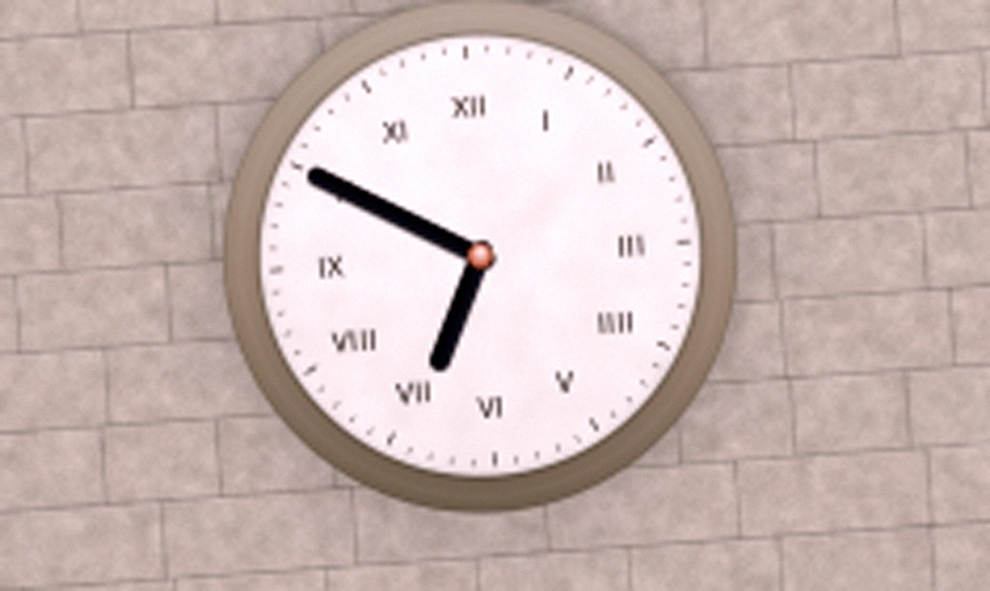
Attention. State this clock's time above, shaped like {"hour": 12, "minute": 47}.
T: {"hour": 6, "minute": 50}
